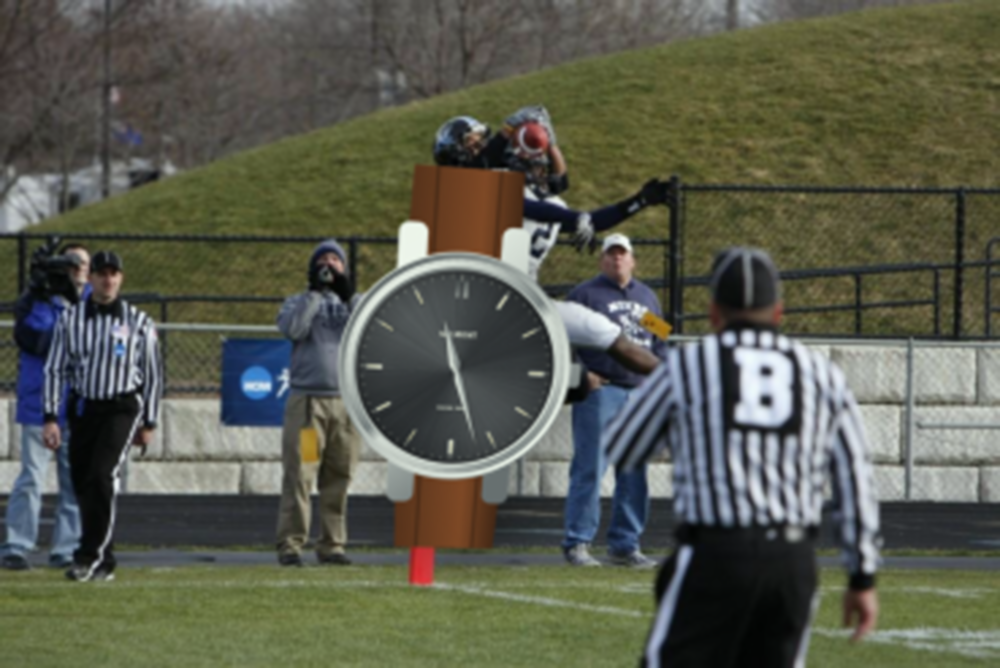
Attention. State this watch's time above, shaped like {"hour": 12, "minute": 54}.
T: {"hour": 11, "minute": 27}
